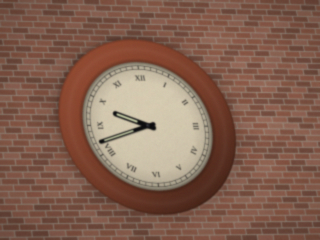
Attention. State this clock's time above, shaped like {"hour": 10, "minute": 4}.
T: {"hour": 9, "minute": 42}
